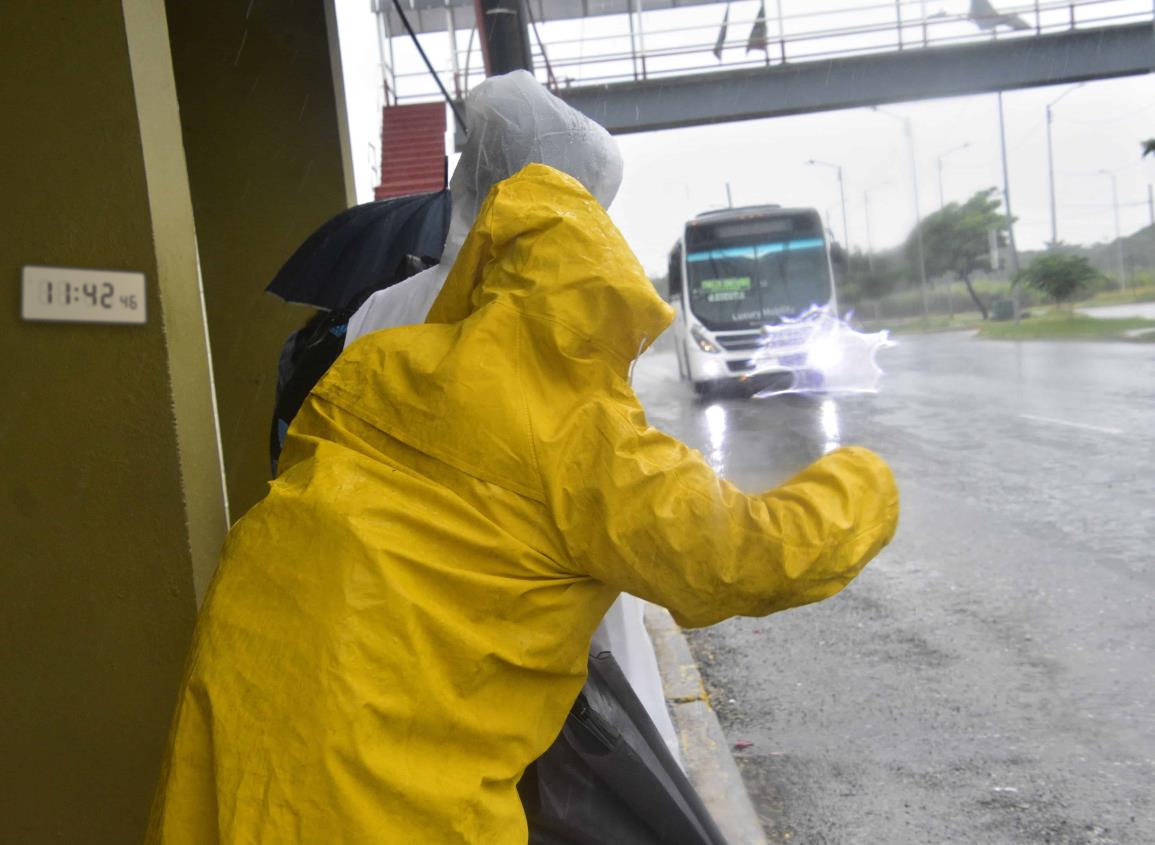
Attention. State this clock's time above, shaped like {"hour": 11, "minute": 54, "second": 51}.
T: {"hour": 11, "minute": 42, "second": 46}
